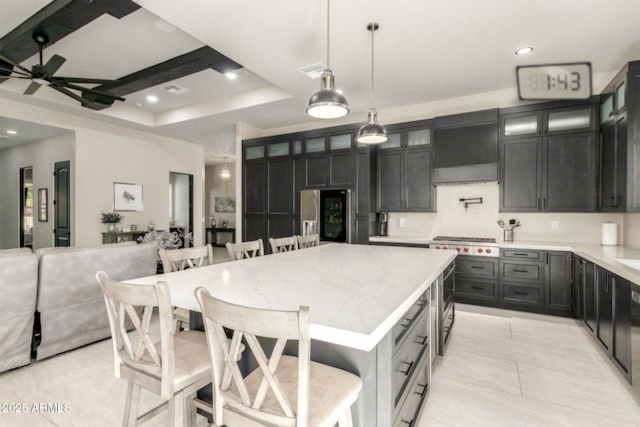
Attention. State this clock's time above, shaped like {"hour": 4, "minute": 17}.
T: {"hour": 1, "minute": 43}
